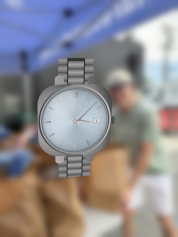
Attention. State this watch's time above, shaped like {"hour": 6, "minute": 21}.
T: {"hour": 3, "minute": 8}
